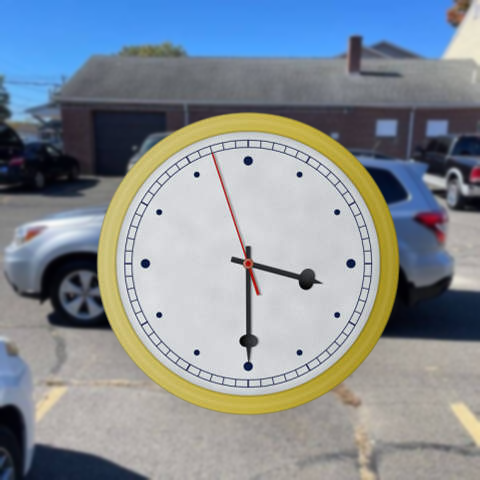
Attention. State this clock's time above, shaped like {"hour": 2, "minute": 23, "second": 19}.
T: {"hour": 3, "minute": 29, "second": 57}
